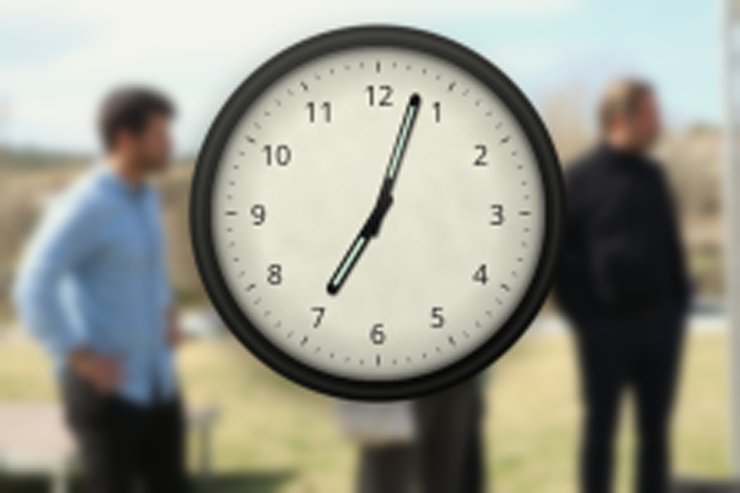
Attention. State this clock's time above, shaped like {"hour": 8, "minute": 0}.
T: {"hour": 7, "minute": 3}
